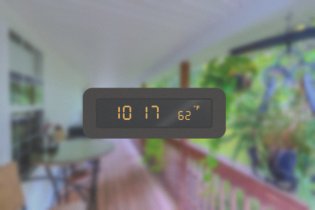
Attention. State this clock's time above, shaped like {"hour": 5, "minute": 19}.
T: {"hour": 10, "minute": 17}
